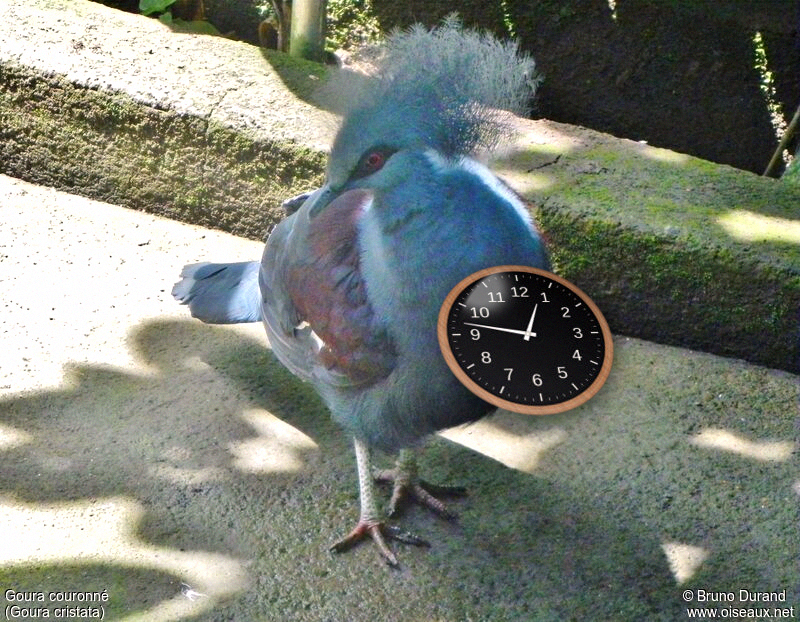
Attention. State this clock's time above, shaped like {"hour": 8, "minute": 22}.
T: {"hour": 12, "minute": 47}
